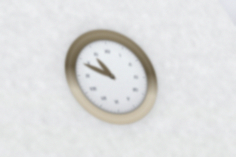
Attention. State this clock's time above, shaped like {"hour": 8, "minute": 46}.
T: {"hour": 10, "minute": 49}
